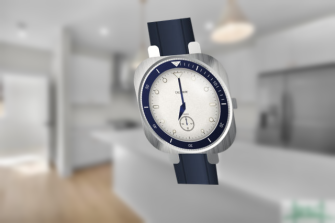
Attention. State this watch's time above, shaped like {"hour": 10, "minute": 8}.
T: {"hour": 7, "minute": 0}
